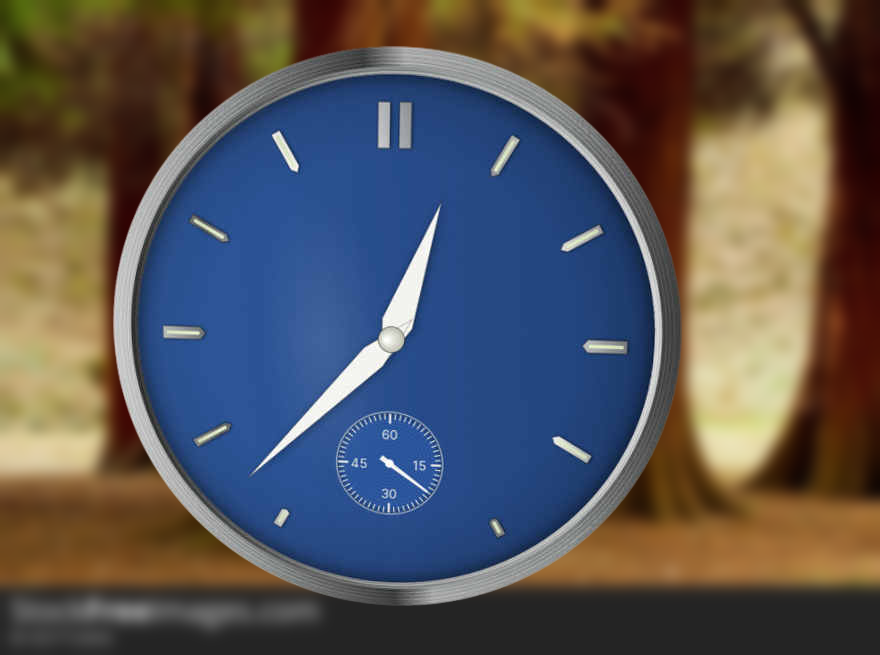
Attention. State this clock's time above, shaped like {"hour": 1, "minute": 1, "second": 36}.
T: {"hour": 12, "minute": 37, "second": 21}
